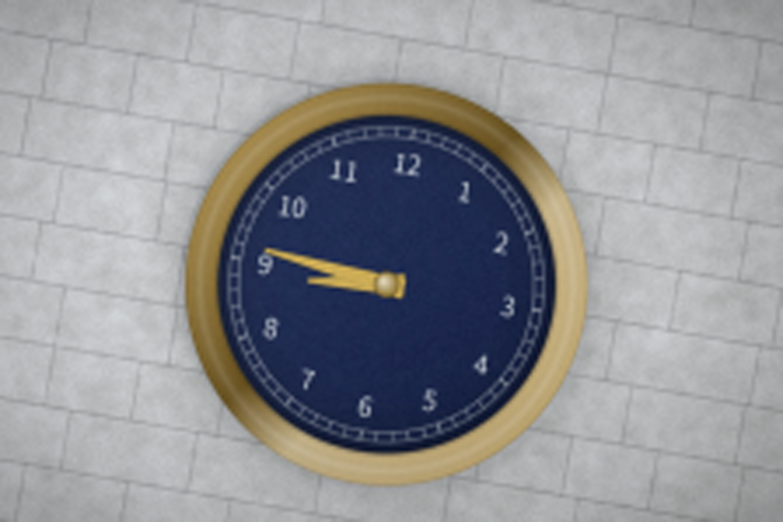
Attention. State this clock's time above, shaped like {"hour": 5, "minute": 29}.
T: {"hour": 8, "minute": 46}
